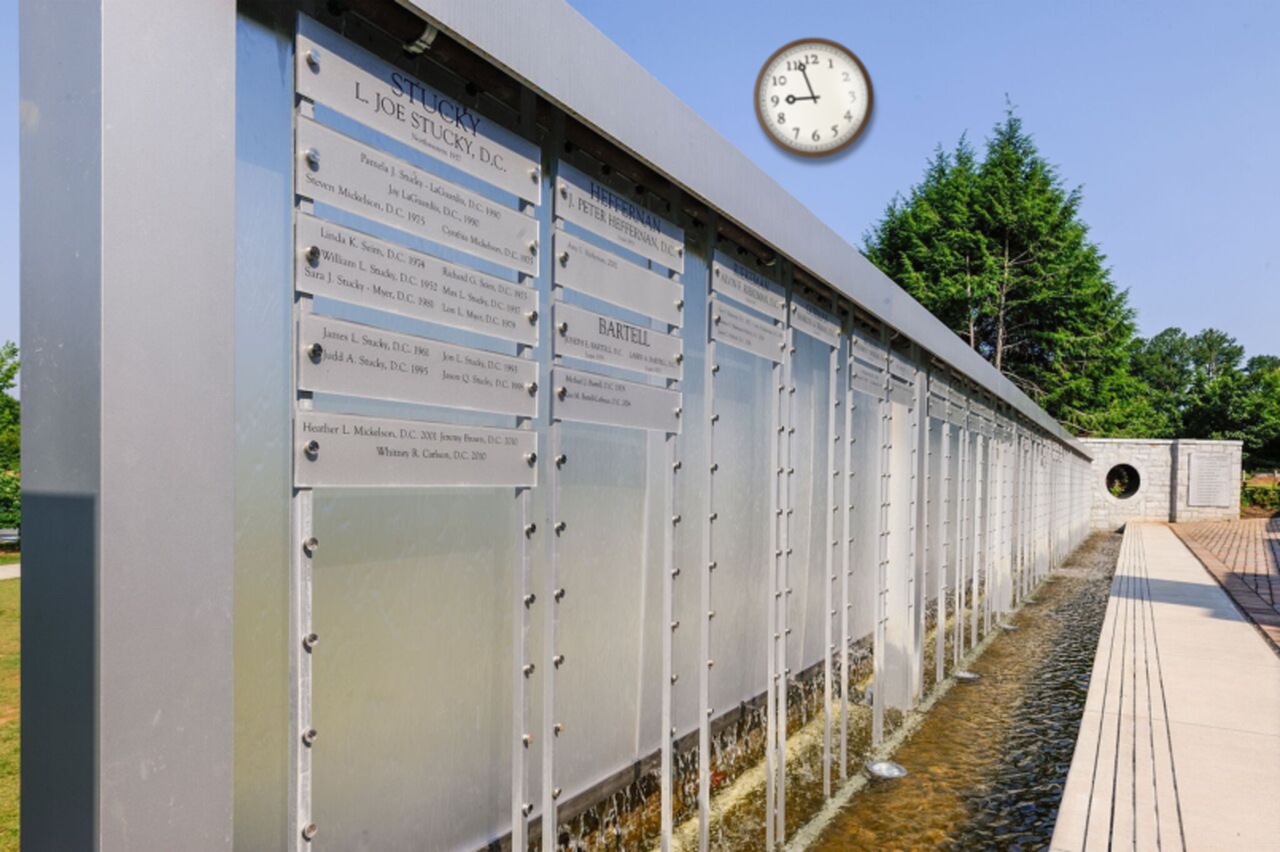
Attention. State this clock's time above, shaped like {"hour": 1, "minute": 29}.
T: {"hour": 8, "minute": 57}
